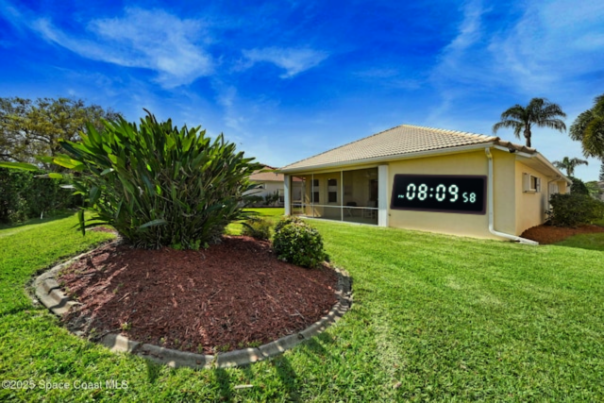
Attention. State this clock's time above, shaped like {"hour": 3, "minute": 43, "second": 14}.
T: {"hour": 8, "minute": 9, "second": 58}
